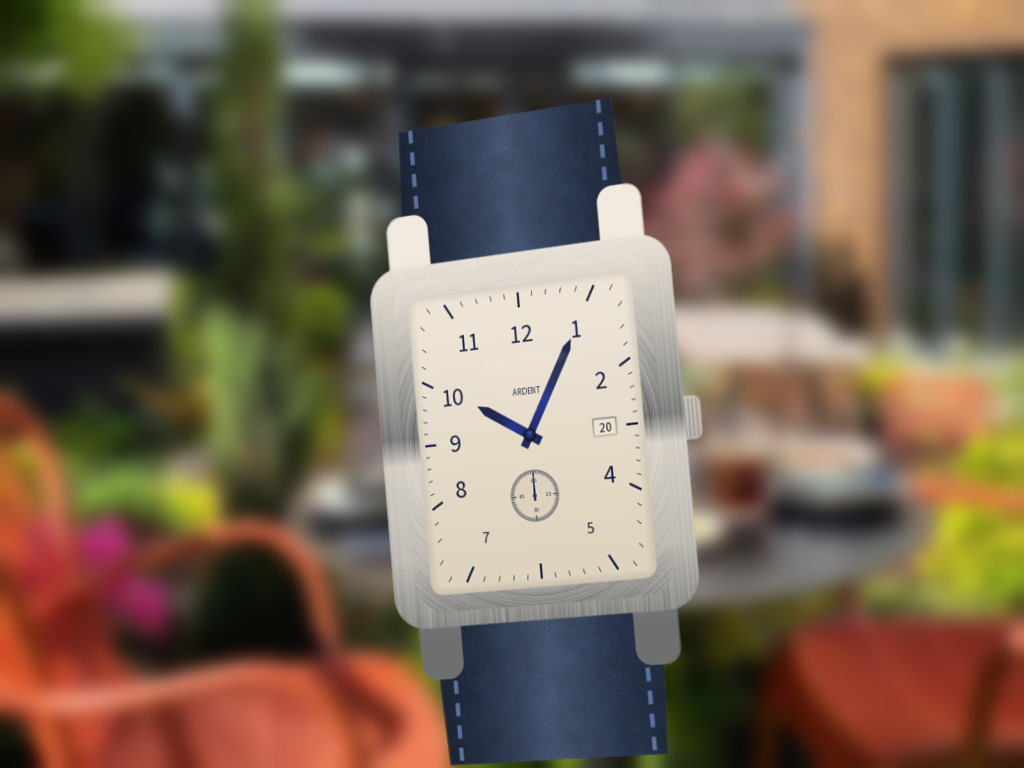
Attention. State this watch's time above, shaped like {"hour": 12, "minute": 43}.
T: {"hour": 10, "minute": 5}
